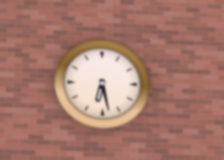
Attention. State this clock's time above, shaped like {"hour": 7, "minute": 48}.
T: {"hour": 6, "minute": 28}
